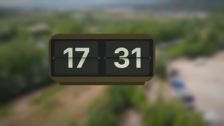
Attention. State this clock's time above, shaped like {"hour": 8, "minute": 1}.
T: {"hour": 17, "minute": 31}
